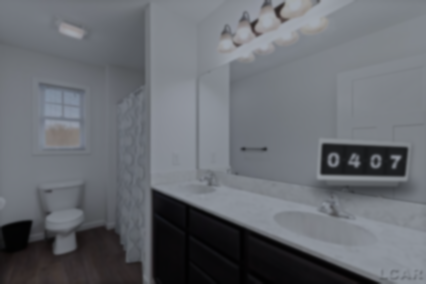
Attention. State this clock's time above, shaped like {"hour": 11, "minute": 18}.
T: {"hour": 4, "minute": 7}
